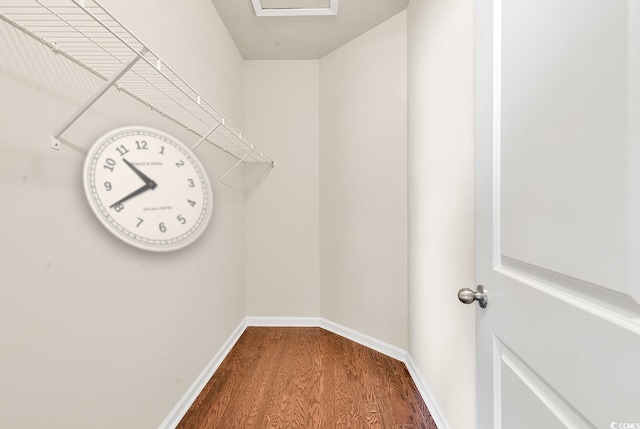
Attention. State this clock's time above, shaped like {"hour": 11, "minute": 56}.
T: {"hour": 10, "minute": 41}
